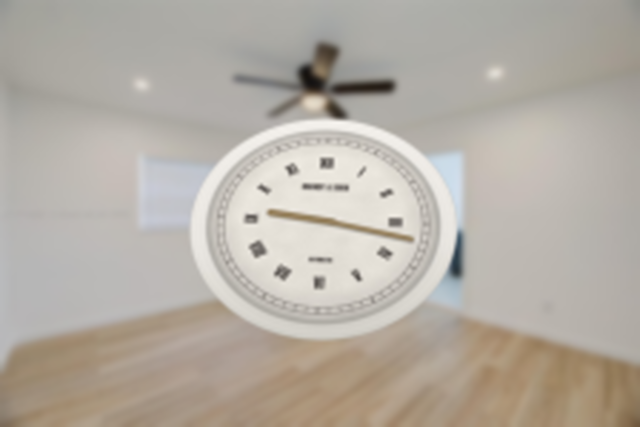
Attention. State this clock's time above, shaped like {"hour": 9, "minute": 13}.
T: {"hour": 9, "minute": 17}
